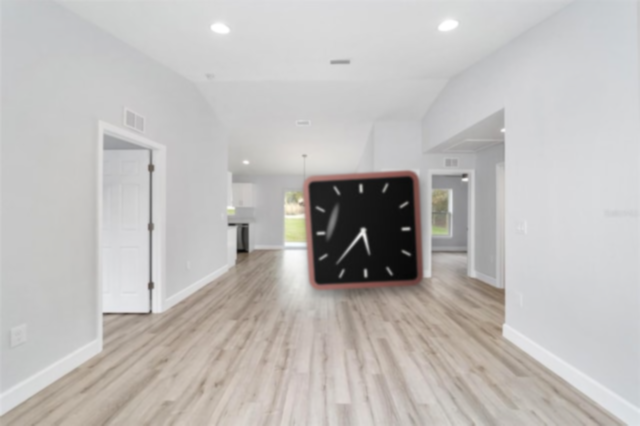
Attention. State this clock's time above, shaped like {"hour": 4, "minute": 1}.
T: {"hour": 5, "minute": 37}
